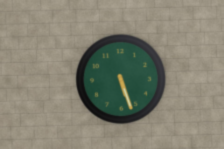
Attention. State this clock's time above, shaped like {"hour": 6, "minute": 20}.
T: {"hour": 5, "minute": 27}
